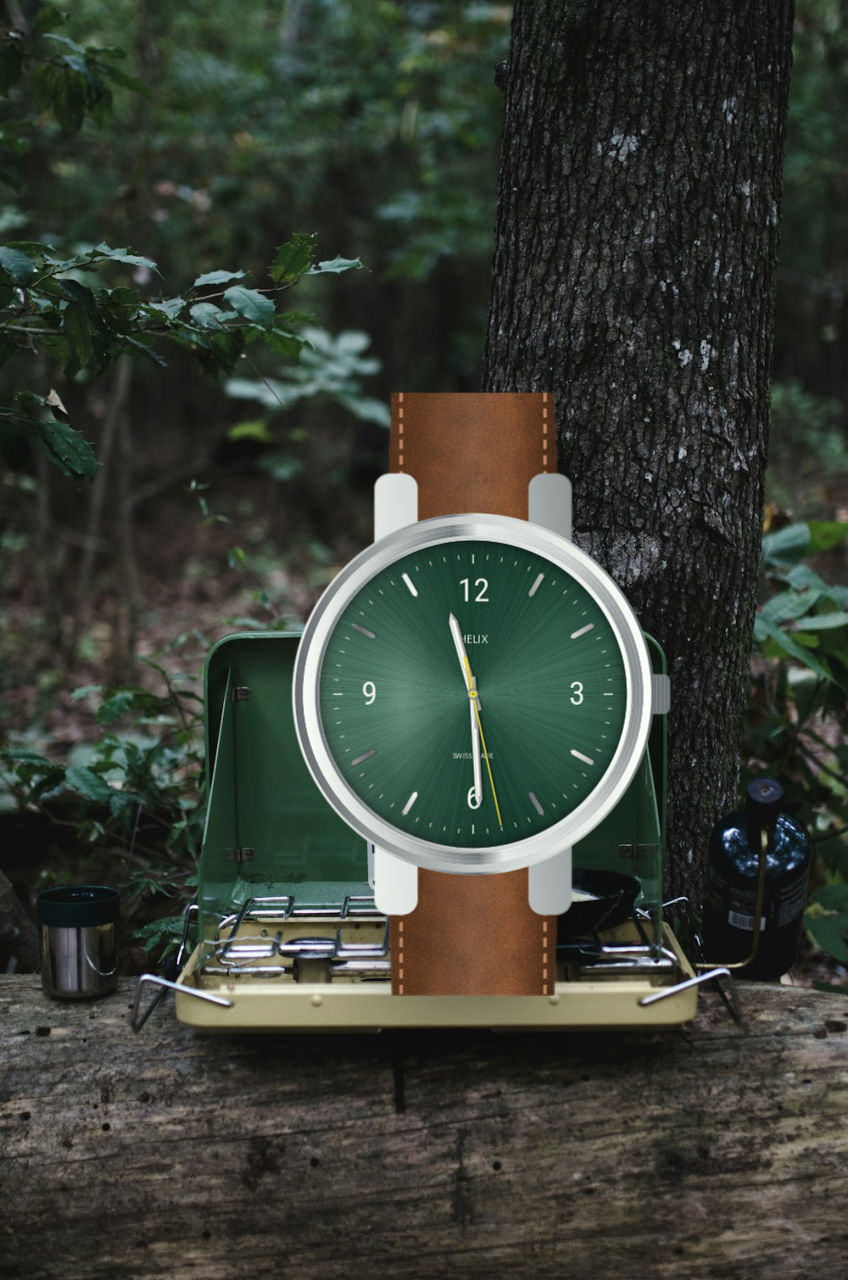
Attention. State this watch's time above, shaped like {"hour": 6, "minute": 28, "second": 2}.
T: {"hour": 11, "minute": 29, "second": 28}
